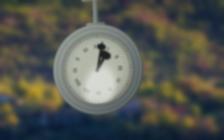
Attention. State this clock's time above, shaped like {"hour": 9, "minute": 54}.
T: {"hour": 1, "minute": 2}
